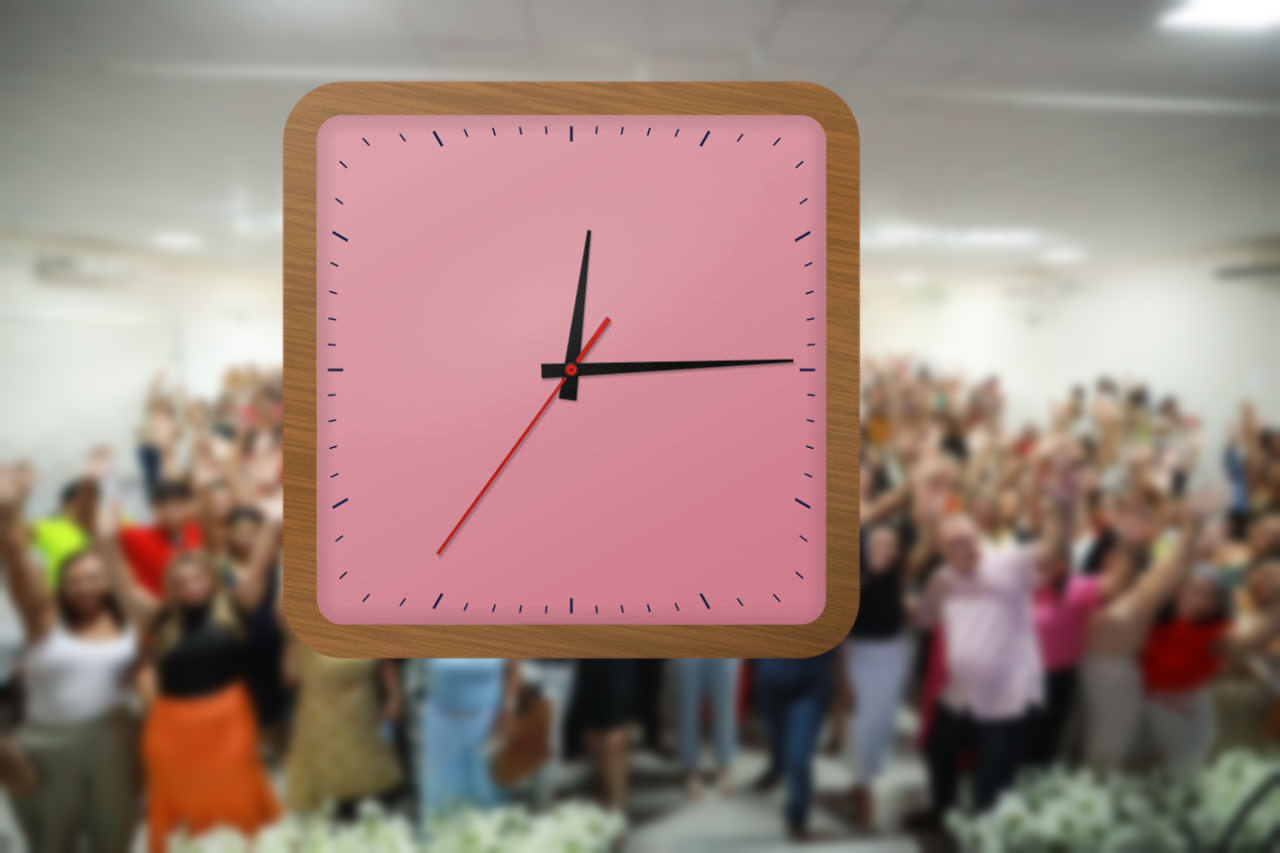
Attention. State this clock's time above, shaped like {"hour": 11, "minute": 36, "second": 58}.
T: {"hour": 12, "minute": 14, "second": 36}
